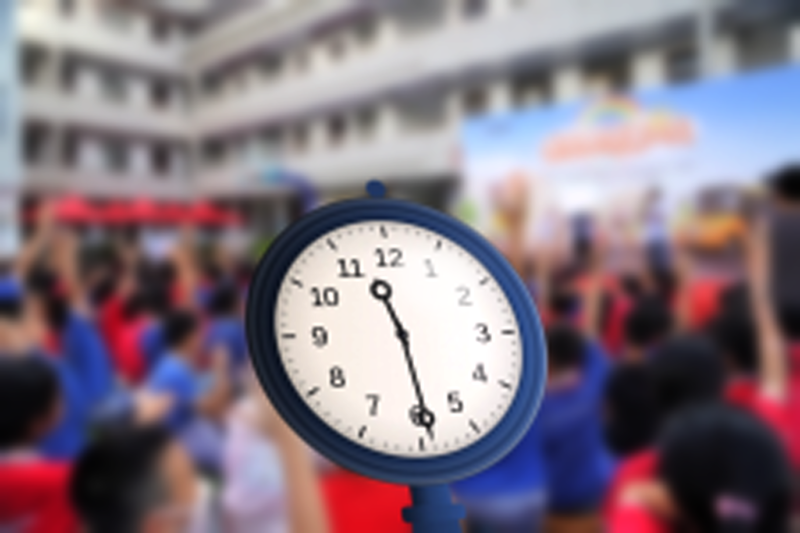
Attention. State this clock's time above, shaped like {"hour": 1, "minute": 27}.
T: {"hour": 11, "minute": 29}
